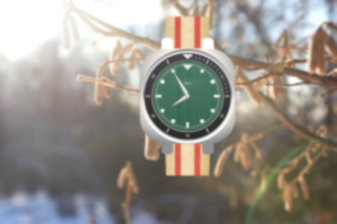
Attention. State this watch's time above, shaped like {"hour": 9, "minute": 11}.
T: {"hour": 7, "minute": 55}
